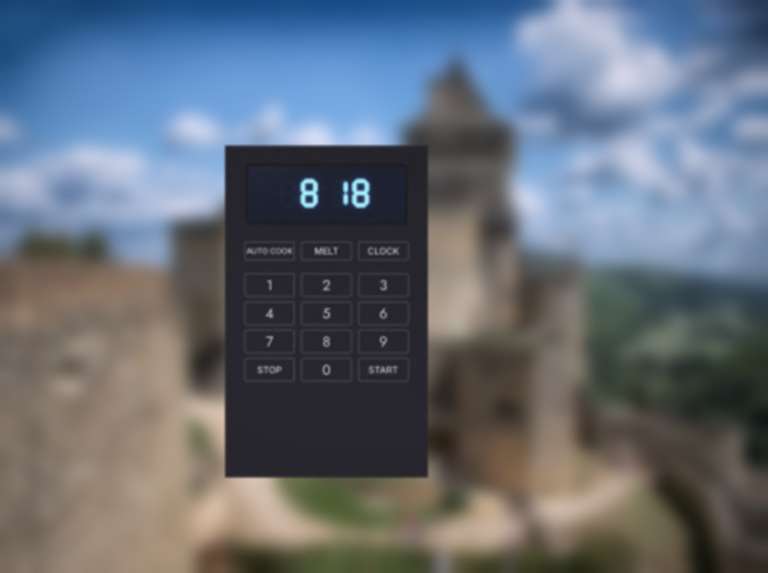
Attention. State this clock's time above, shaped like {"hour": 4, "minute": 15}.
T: {"hour": 8, "minute": 18}
